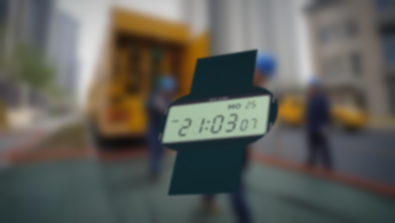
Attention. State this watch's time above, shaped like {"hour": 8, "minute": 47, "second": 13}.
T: {"hour": 21, "minute": 3, "second": 7}
